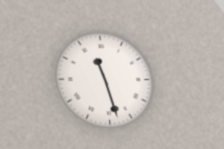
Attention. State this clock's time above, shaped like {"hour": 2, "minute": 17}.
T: {"hour": 11, "minute": 28}
